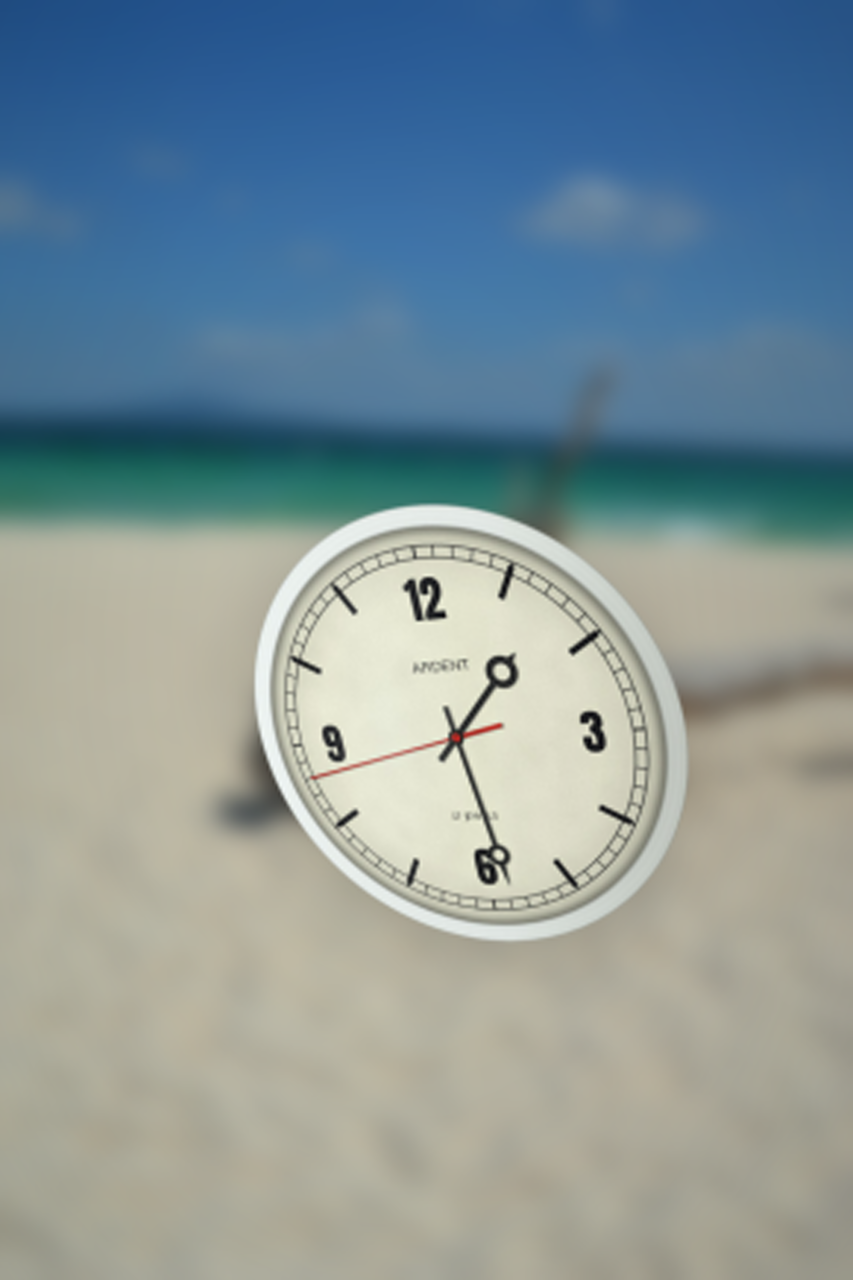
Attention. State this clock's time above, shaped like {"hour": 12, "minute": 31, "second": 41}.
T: {"hour": 1, "minute": 28, "second": 43}
